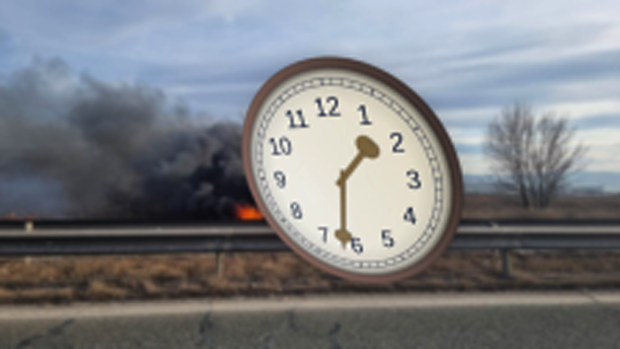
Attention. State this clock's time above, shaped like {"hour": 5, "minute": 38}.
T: {"hour": 1, "minute": 32}
